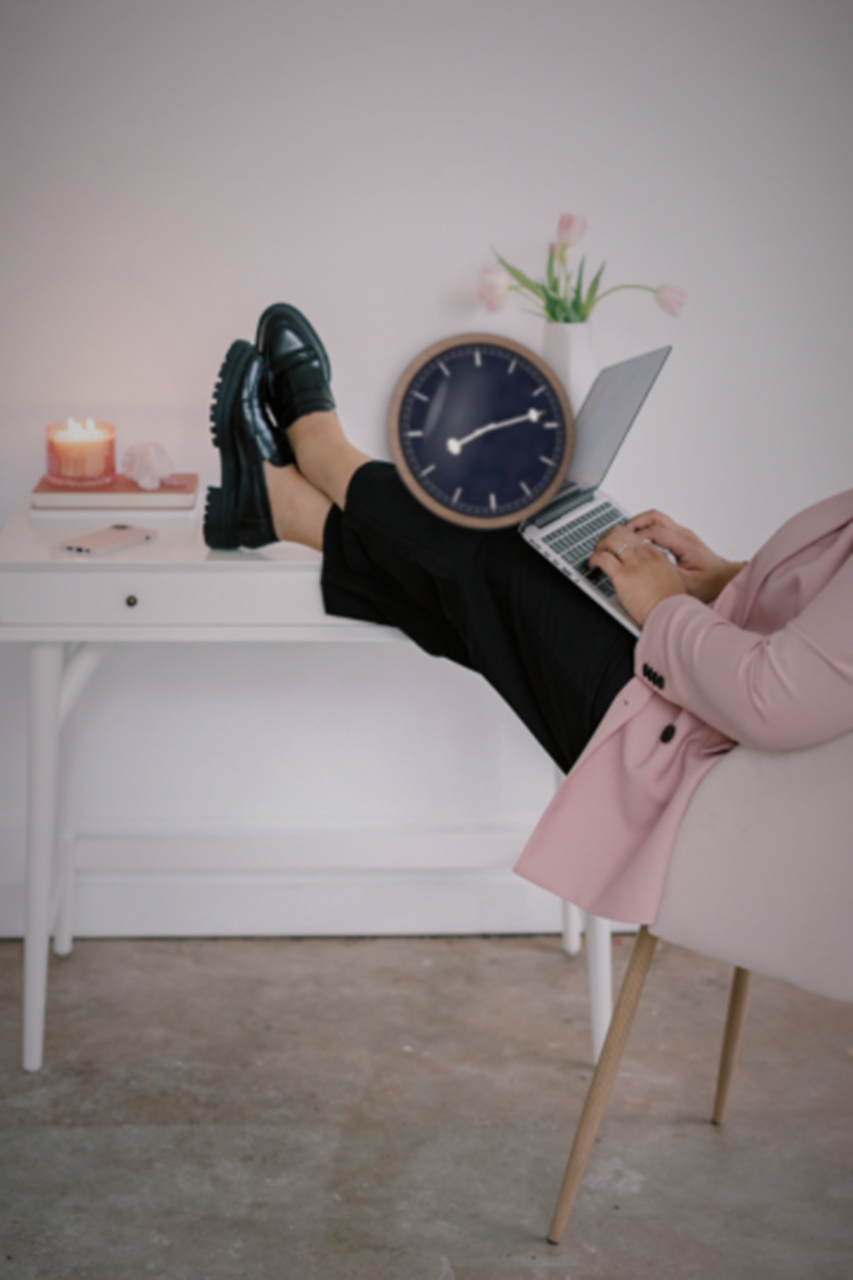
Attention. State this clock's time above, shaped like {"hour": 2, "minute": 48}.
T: {"hour": 8, "minute": 13}
